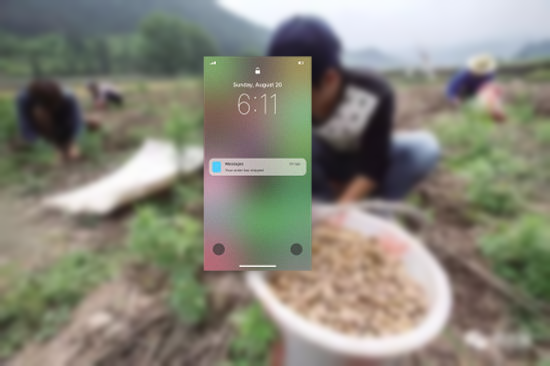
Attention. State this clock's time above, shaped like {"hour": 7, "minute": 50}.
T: {"hour": 6, "minute": 11}
